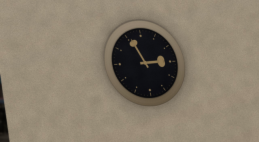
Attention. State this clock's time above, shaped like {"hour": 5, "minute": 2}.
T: {"hour": 2, "minute": 56}
